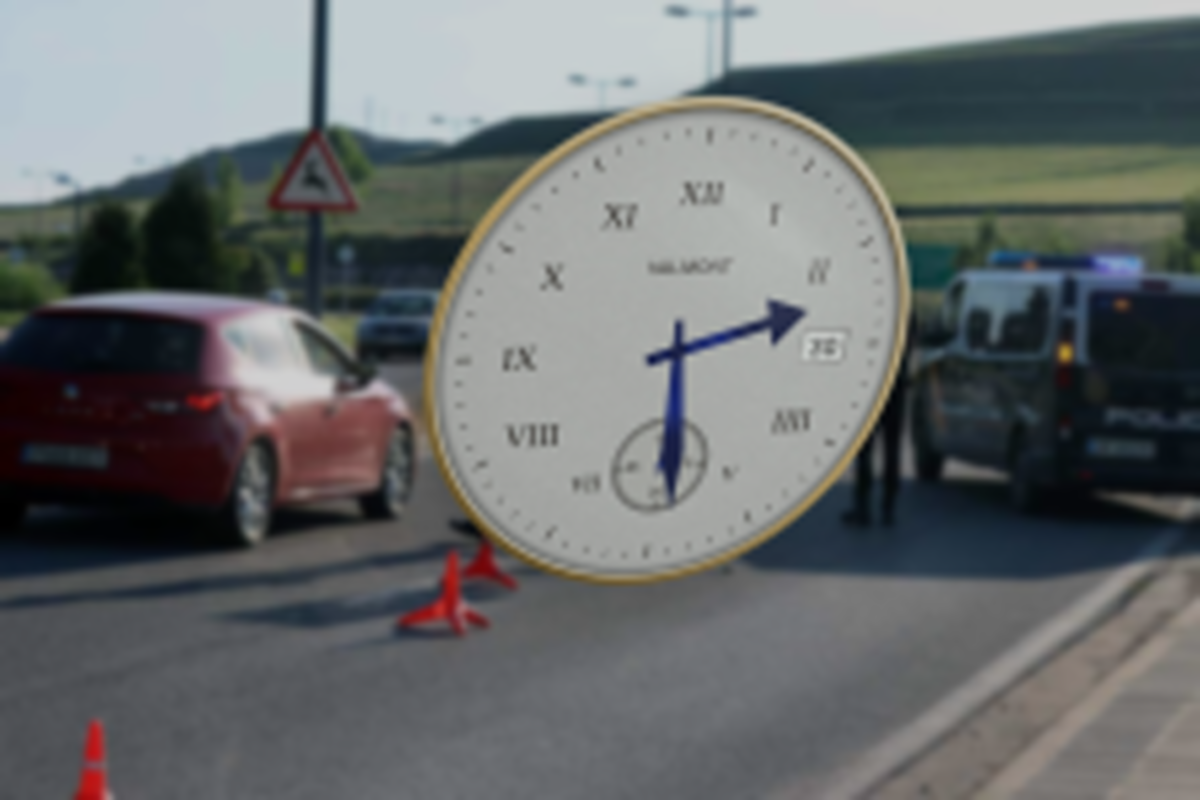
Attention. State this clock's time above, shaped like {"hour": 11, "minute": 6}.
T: {"hour": 2, "minute": 29}
